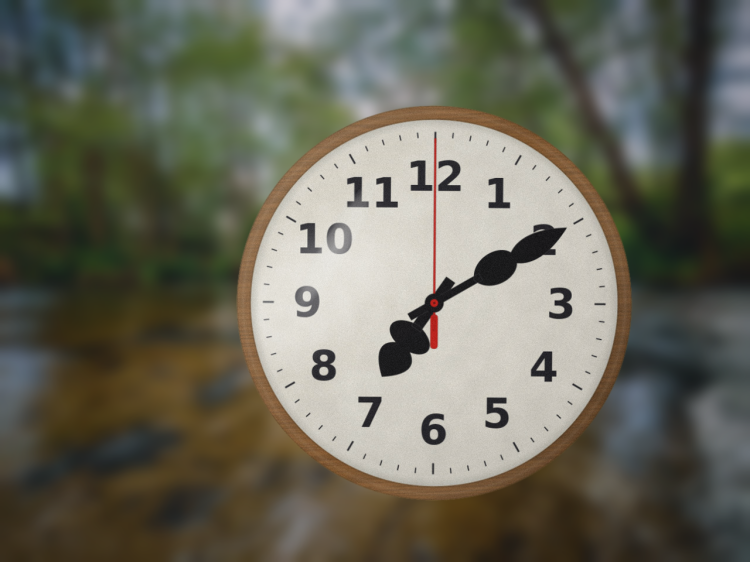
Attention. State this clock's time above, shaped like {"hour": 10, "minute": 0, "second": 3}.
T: {"hour": 7, "minute": 10, "second": 0}
